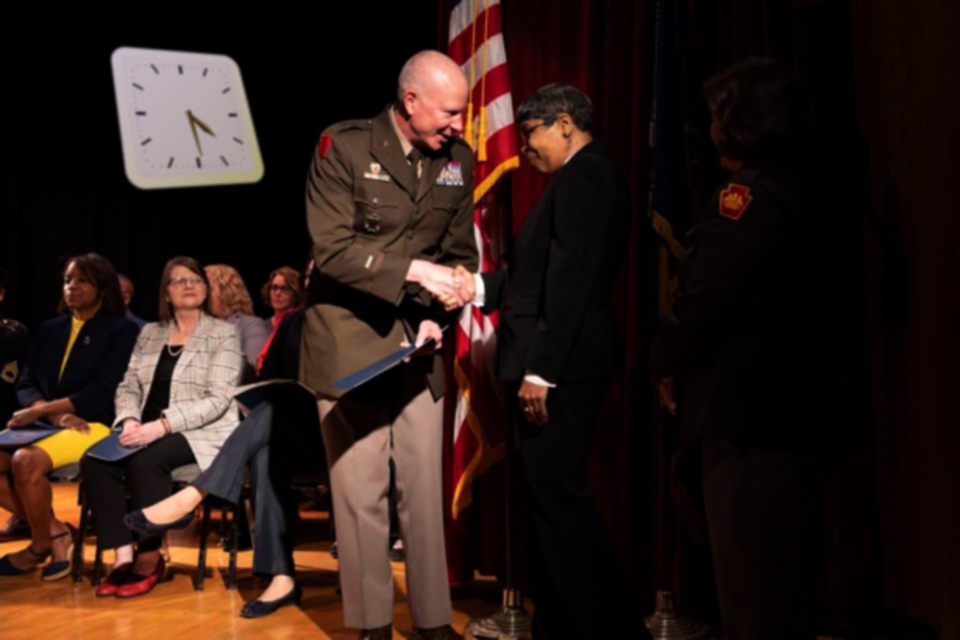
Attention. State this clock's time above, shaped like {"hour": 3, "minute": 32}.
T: {"hour": 4, "minute": 29}
